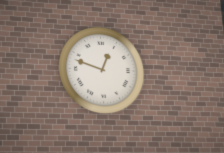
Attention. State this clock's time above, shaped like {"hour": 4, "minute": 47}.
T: {"hour": 12, "minute": 48}
